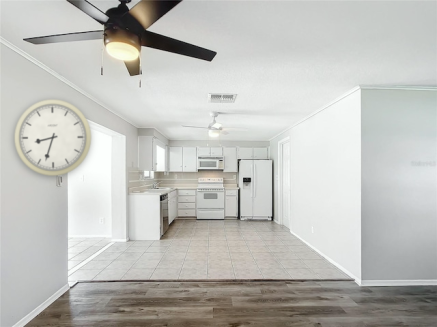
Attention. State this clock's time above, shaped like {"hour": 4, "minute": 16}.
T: {"hour": 8, "minute": 33}
